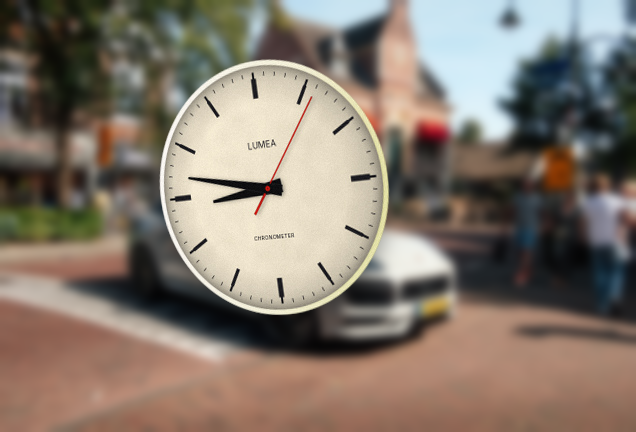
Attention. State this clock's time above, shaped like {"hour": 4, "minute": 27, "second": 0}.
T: {"hour": 8, "minute": 47, "second": 6}
